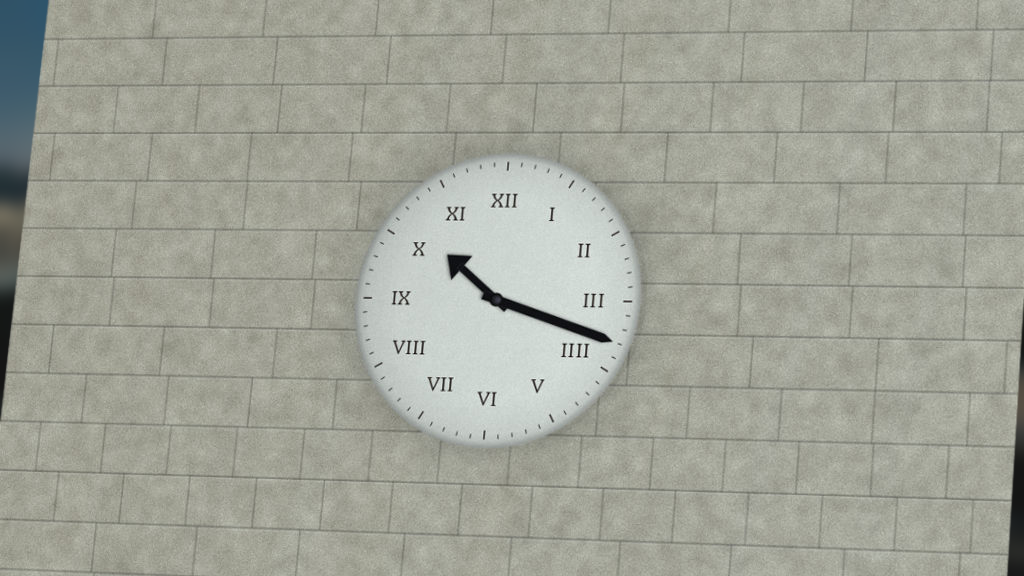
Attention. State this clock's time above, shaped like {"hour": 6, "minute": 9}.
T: {"hour": 10, "minute": 18}
